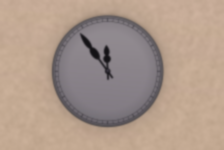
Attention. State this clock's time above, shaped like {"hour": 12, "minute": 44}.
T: {"hour": 11, "minute": 54}
